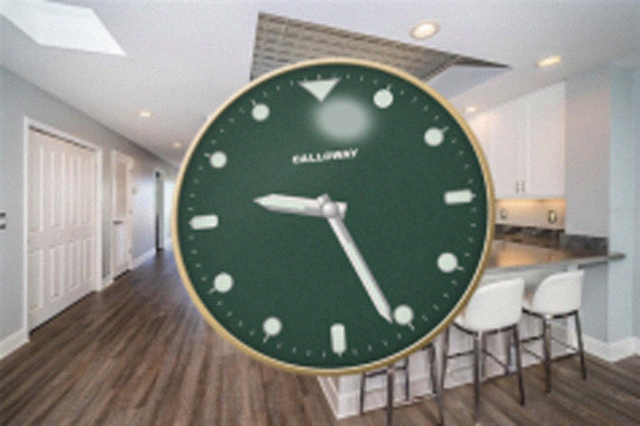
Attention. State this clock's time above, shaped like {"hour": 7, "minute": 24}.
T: {"hour": 9, "minute": 26}
